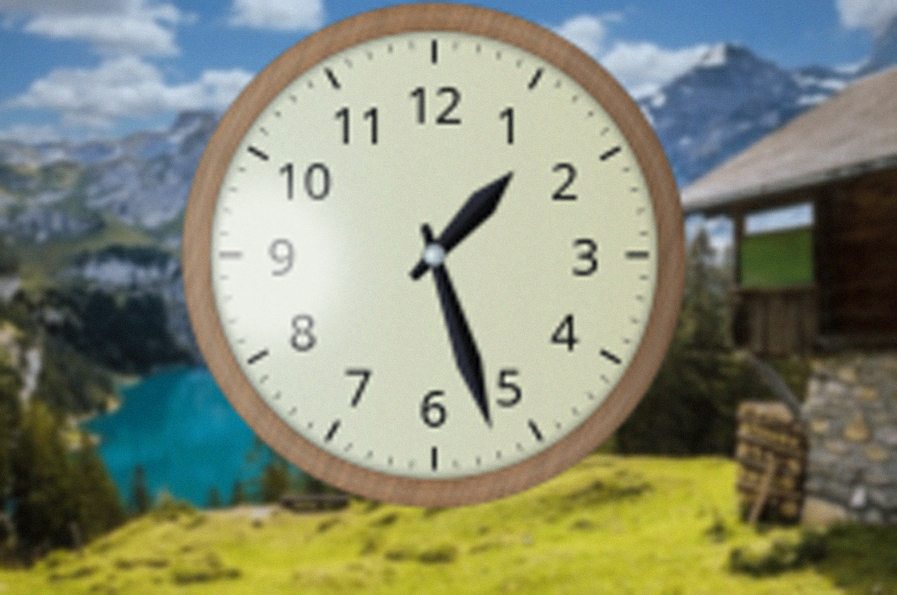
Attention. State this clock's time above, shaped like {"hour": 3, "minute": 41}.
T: {"hour": 1, "minute": 27}
